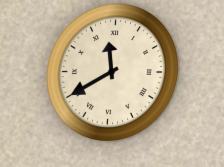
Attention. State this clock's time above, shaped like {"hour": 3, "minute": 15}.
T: {"hour": 11, "minute": 40}
